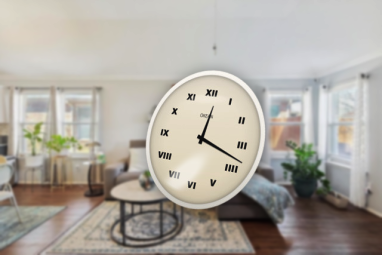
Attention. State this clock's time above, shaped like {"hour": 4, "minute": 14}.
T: {"hour": 12, "minute": 18}
